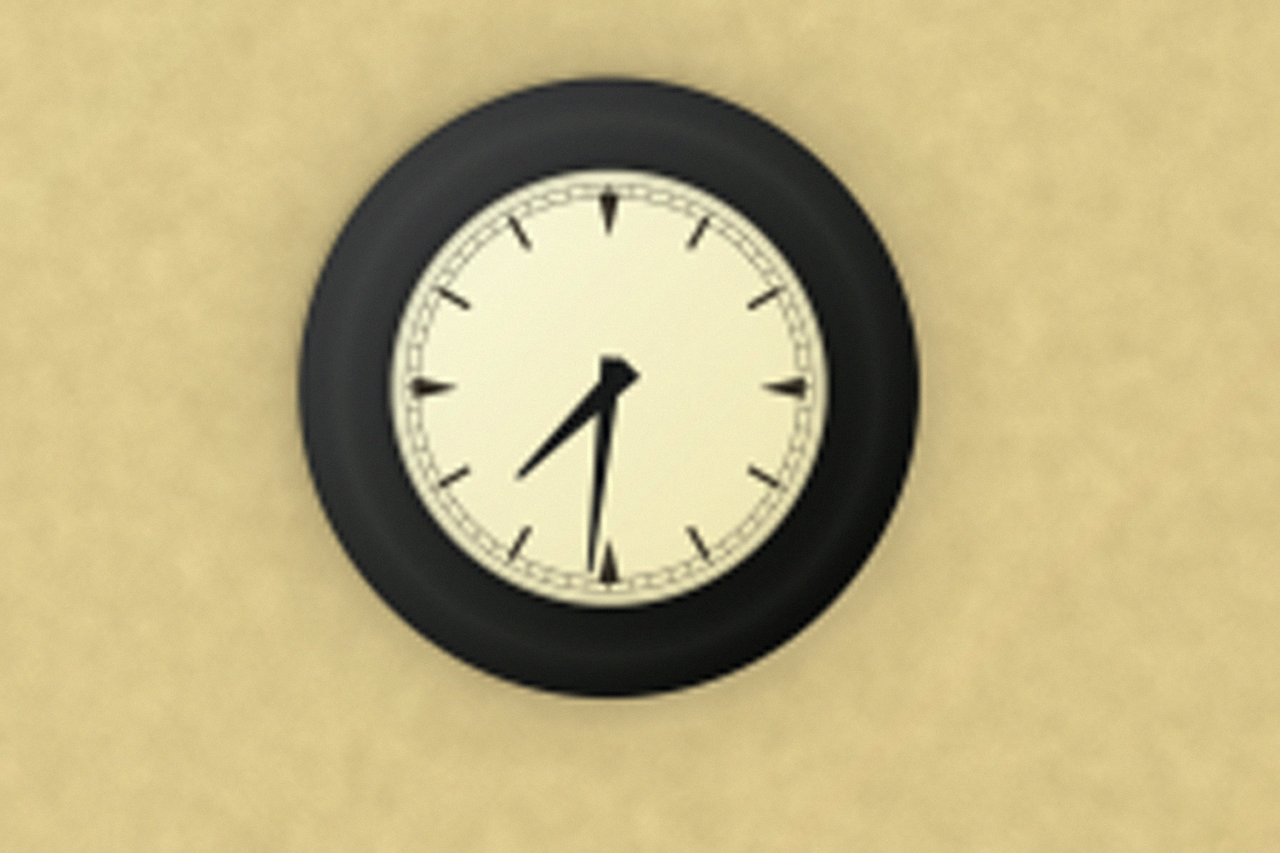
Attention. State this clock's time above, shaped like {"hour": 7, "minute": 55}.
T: {"hour": 7, "minute": 31}
